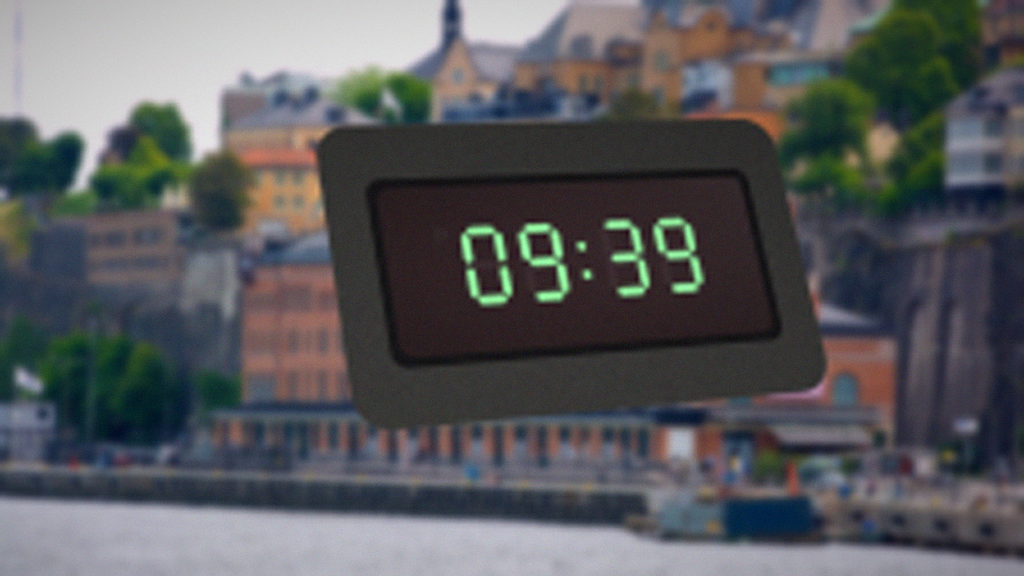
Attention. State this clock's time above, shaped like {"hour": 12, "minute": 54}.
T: {"hour": 9, "minute": 39}
